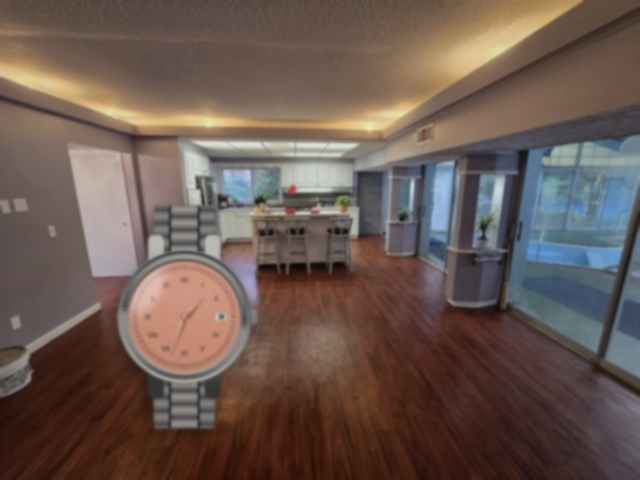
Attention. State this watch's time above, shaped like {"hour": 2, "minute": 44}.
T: {"hour": 1, "minute": 33}
